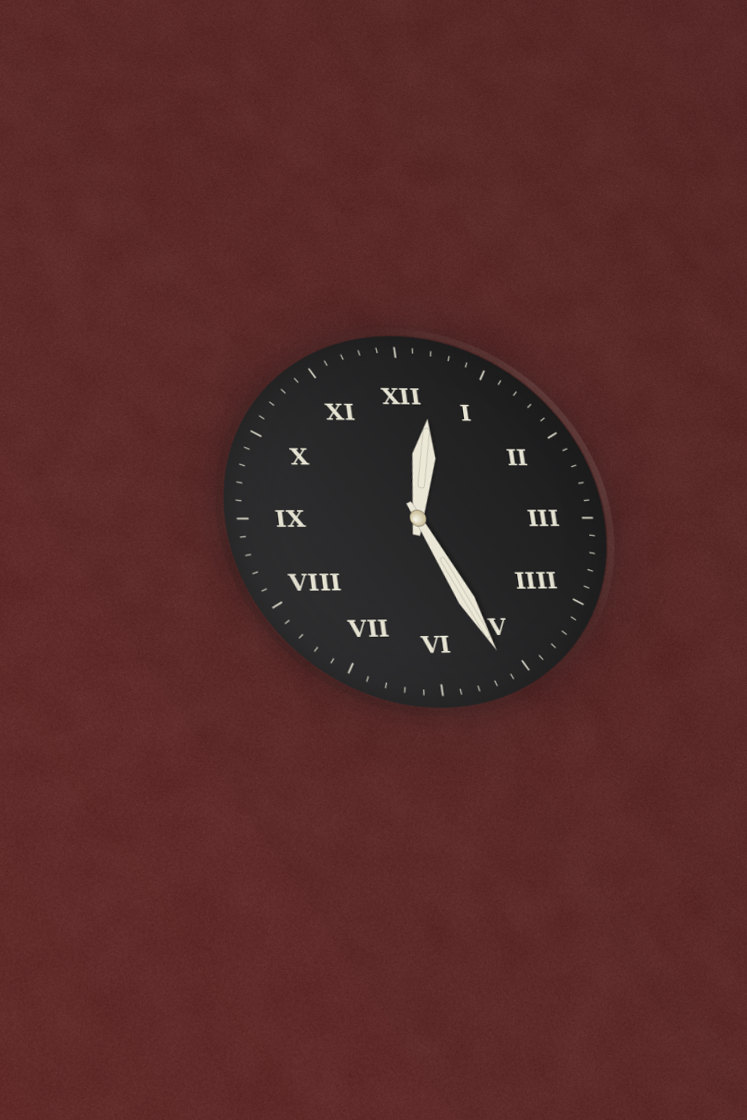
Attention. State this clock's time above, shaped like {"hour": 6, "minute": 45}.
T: {"hour": 12, "minute": 26}
